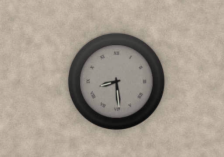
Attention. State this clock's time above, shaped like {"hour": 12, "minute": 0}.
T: {"hour": 8, "minute": 29}
